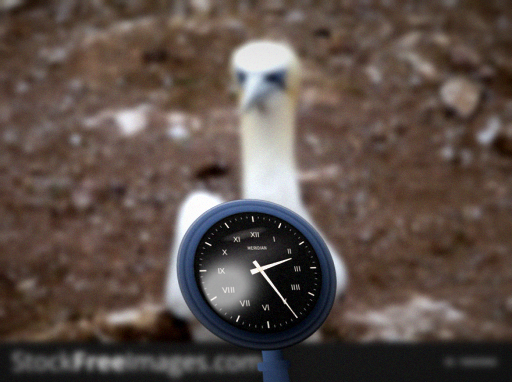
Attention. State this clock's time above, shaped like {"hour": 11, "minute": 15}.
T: {"hour": 2, "minute": 25}
